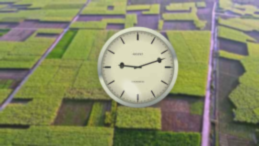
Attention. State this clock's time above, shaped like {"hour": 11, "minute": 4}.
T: {"hour": 9, "minute": 12}
